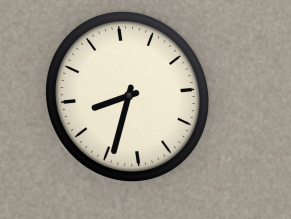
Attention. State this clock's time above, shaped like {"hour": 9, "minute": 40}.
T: {"hour": 8, "minute": 34}
